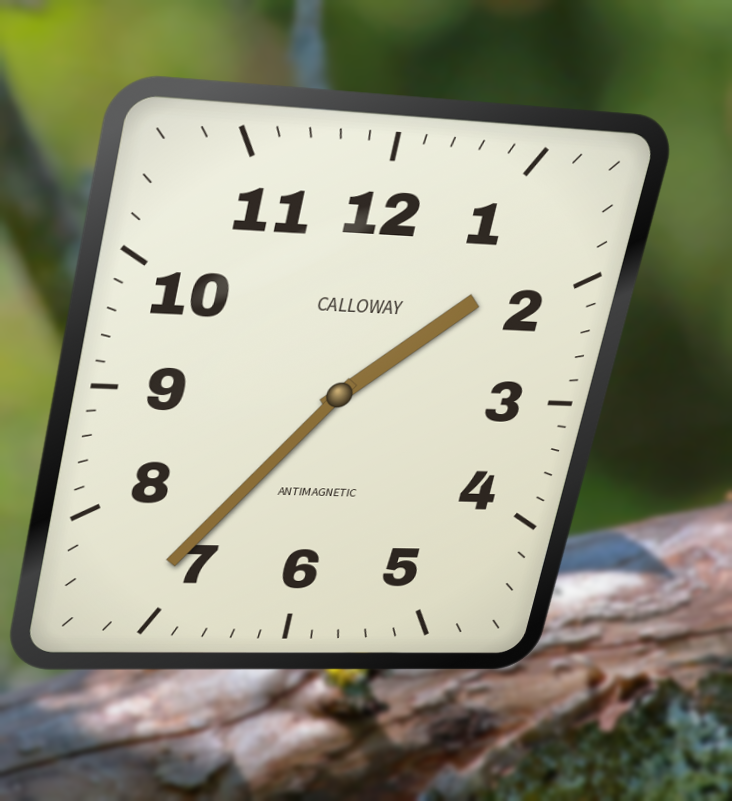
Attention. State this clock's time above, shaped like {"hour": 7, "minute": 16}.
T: {"hour": 1, "minute": 36}
